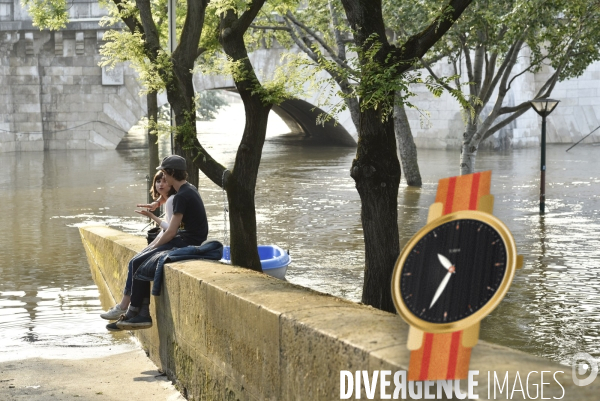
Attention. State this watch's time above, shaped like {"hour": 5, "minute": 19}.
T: {"hour": 10, "minute": 34}
